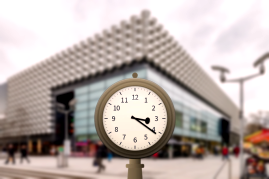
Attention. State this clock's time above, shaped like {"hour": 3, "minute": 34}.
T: {"hour": 3, "minute": 21}
